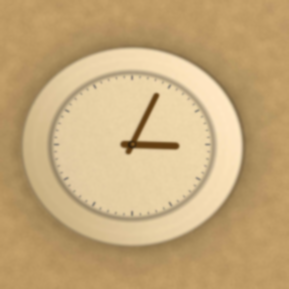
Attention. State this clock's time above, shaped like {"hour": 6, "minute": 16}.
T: {"hour": 3, "minute": 4}
